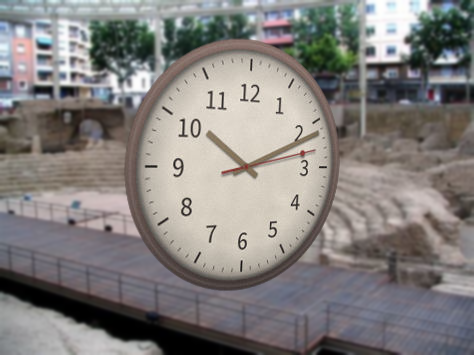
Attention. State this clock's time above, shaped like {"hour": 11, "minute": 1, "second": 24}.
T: {"hour": 10, "minute": 11, "second": 13}
